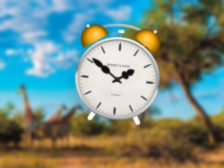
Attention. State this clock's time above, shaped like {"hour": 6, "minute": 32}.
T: {"hour": 1, "minute": 51}
